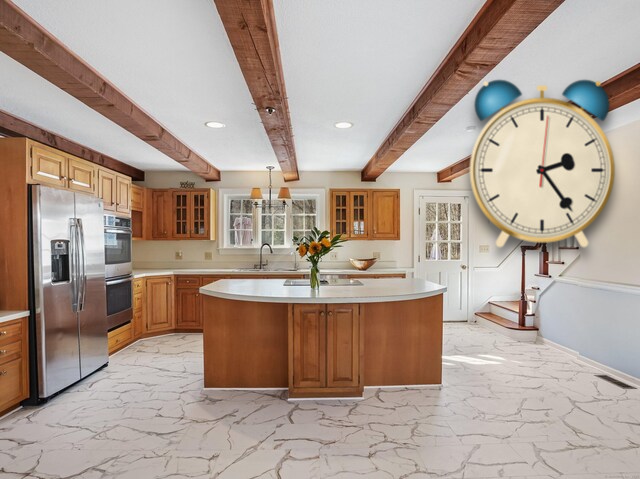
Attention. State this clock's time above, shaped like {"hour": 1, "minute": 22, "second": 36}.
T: {"hour": 2, "minute": 24, "second": 1}
